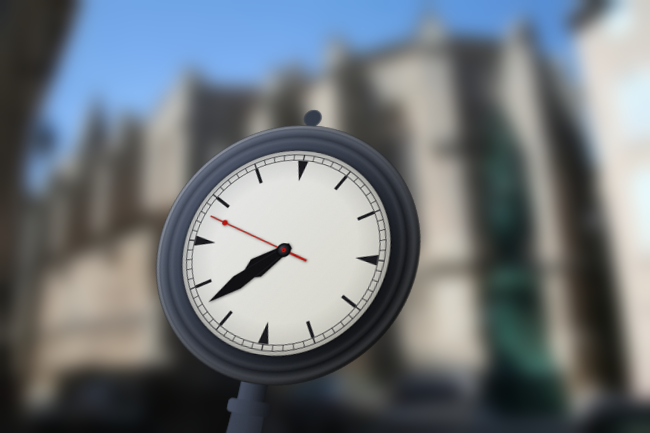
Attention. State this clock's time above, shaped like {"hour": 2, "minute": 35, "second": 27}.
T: {"hour": 7, "minute": 37, "second": 48}
